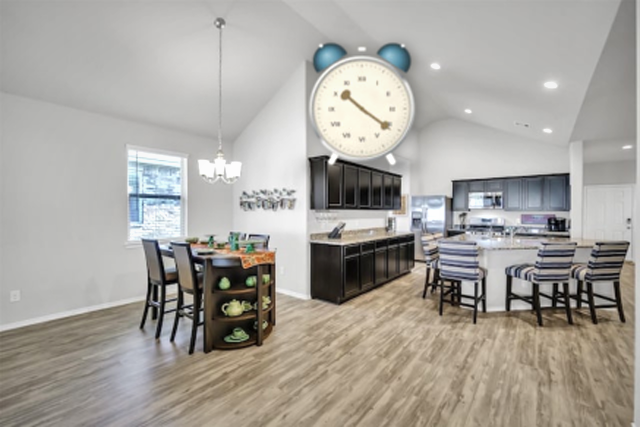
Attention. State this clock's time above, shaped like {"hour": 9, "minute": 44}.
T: {"hour": 10, "minute": 21}
